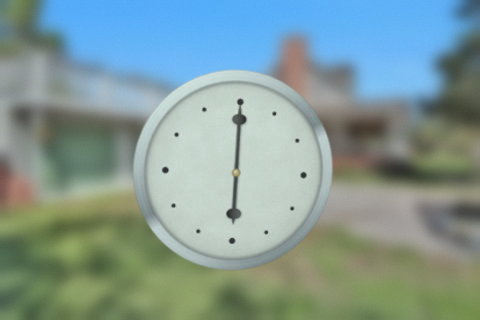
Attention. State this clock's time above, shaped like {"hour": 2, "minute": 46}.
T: {"hour": 6, "minute": 0}
